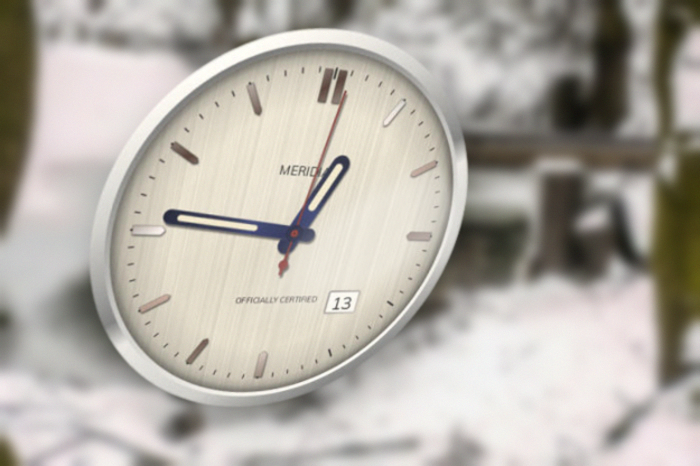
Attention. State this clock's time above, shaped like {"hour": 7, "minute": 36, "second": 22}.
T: {"hour": 12, "minute": 46, "second": 1}
